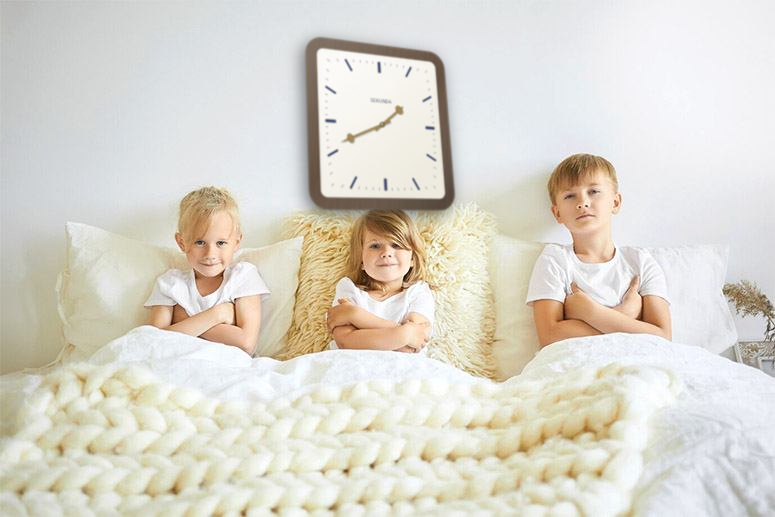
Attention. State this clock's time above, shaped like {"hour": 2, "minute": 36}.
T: {"hour": 1, "minute": 41}
